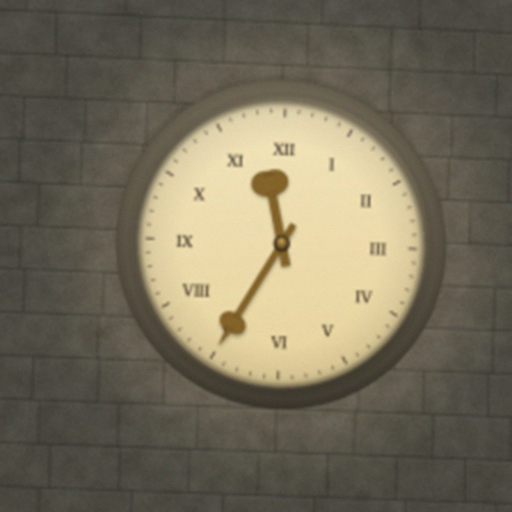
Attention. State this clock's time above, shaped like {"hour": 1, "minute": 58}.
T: {"hour": 11, "minute": 35}
